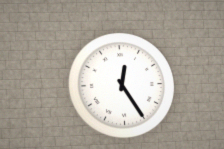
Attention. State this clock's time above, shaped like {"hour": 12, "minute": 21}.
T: {"hour": 12, "minute": 25}
